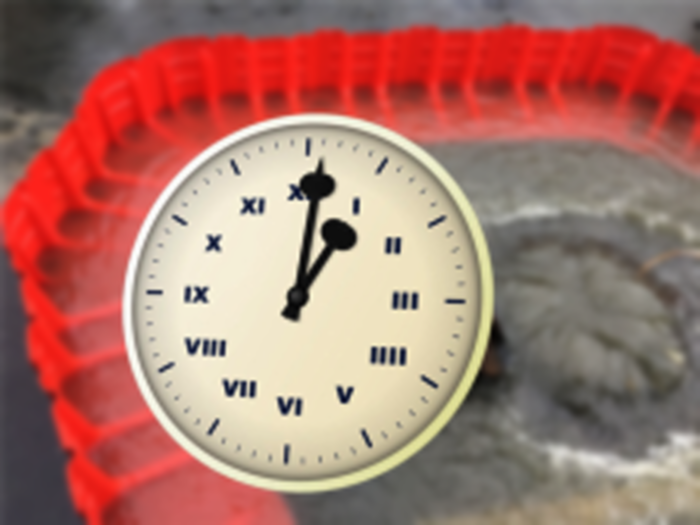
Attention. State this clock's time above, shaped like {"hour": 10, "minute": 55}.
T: {"hour": 1, "minute": 1}
